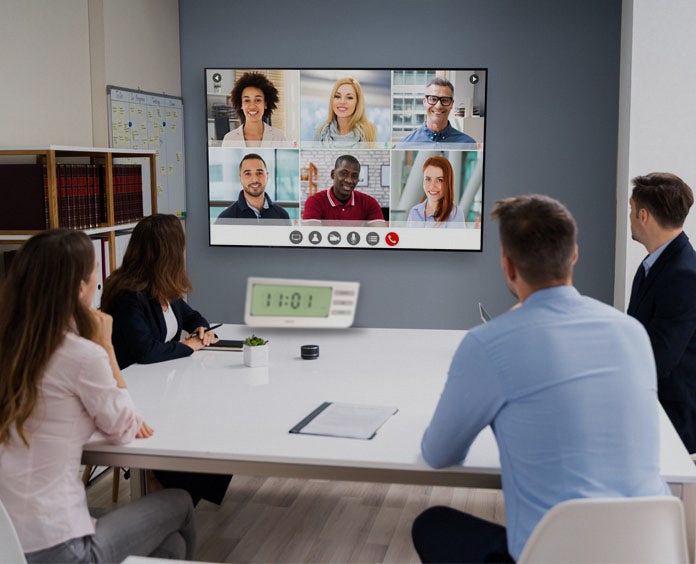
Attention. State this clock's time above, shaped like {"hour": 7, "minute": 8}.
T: {"hour": 11, "minute": 1}
